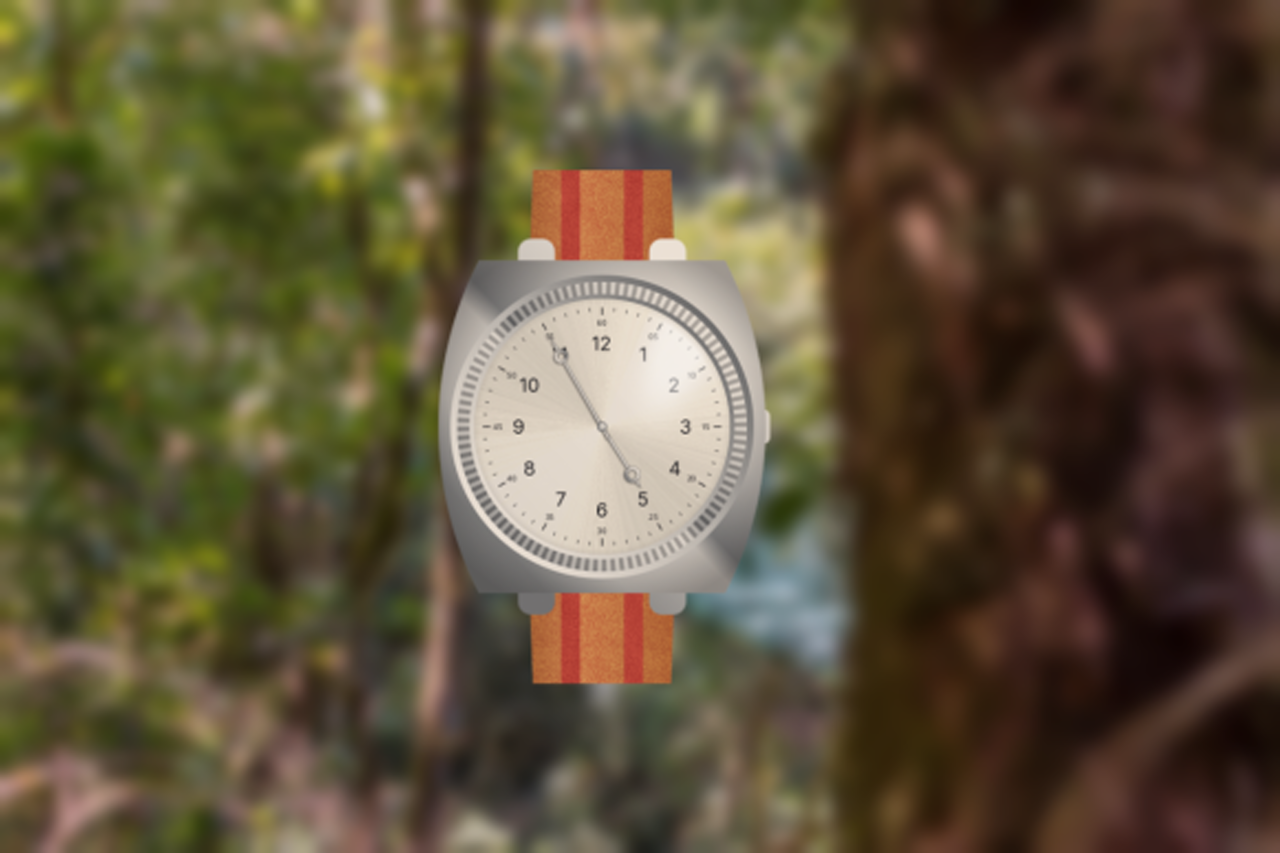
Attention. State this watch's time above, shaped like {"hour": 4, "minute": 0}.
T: {"hour": 4, "minute": 55}
